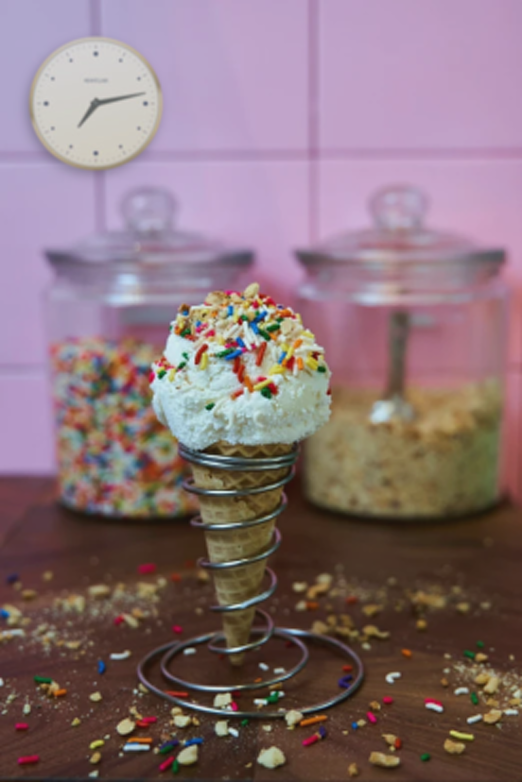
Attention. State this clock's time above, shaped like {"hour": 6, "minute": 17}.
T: {"hour": 7, "minute": 13}
